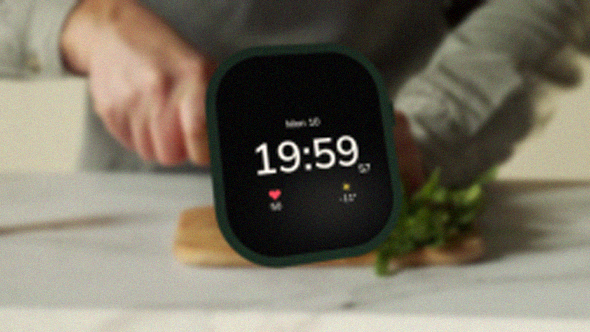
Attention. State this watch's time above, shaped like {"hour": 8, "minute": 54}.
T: {"hour": 19, "minute": 59}
